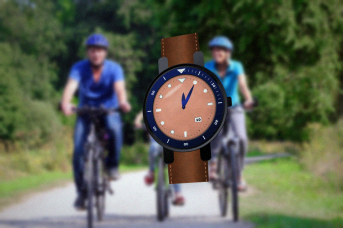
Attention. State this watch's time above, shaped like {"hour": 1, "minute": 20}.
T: {"hour": 12, "minute": 5}
